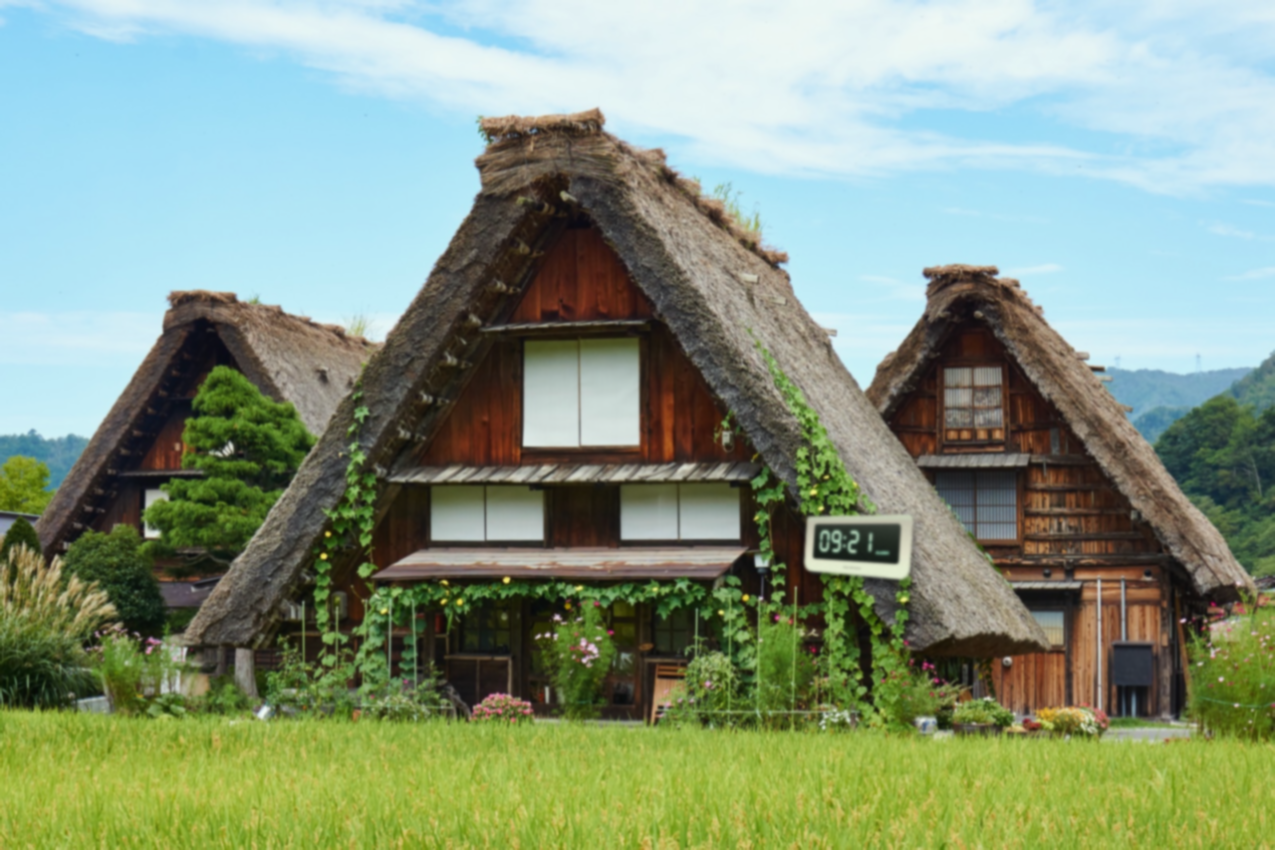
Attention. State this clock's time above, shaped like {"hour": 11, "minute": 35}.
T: {"hour": 9, "minute": 21}
